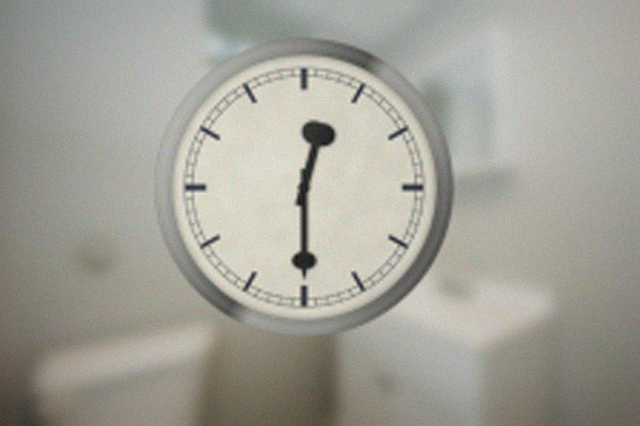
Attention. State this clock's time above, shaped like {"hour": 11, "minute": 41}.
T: {"hour": 12, "minute": 30}
